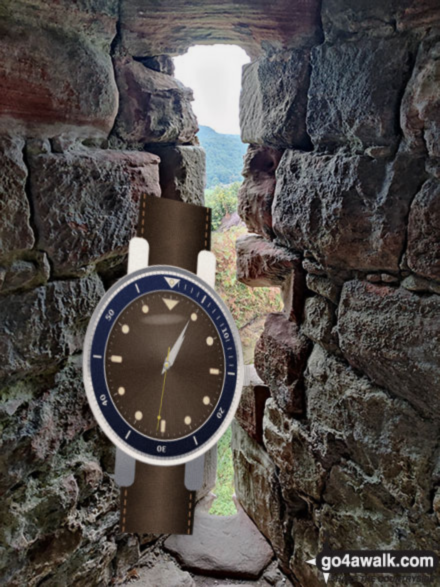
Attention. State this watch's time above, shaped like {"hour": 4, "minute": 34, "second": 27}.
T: {"hour": 1, "minute": 4, "second": 31}
